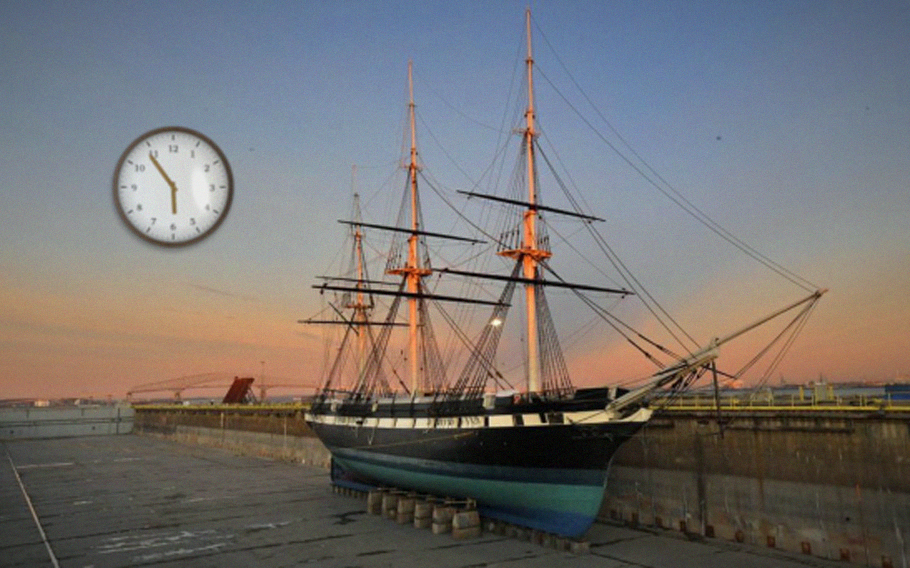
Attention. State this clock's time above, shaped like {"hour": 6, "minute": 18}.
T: {"hour": 5, "minute": 54}
